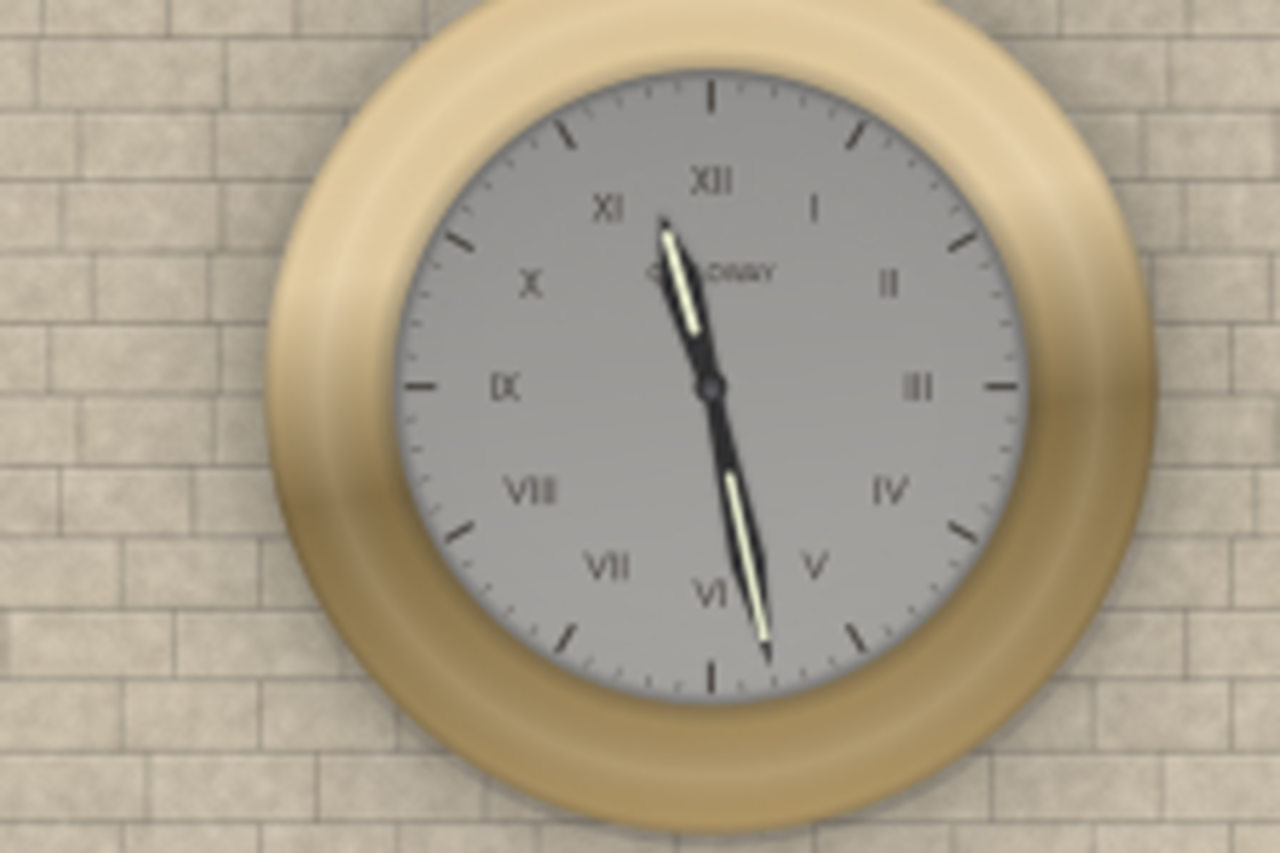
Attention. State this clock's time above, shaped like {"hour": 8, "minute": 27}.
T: {"hour": 11, "minute": 28}
